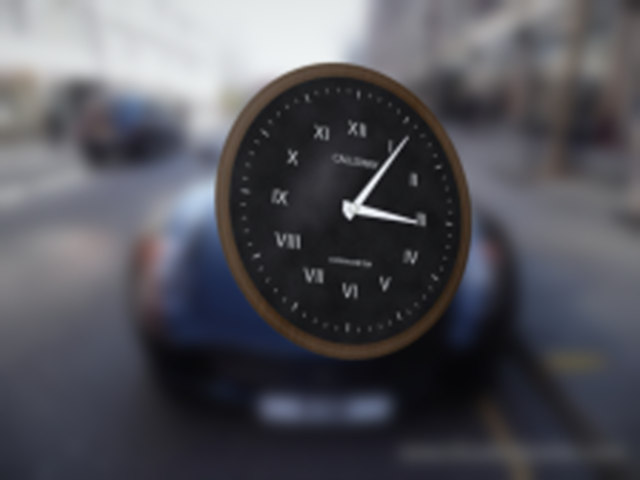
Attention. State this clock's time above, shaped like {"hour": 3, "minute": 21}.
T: {"hour": 3, "minute": 6}
